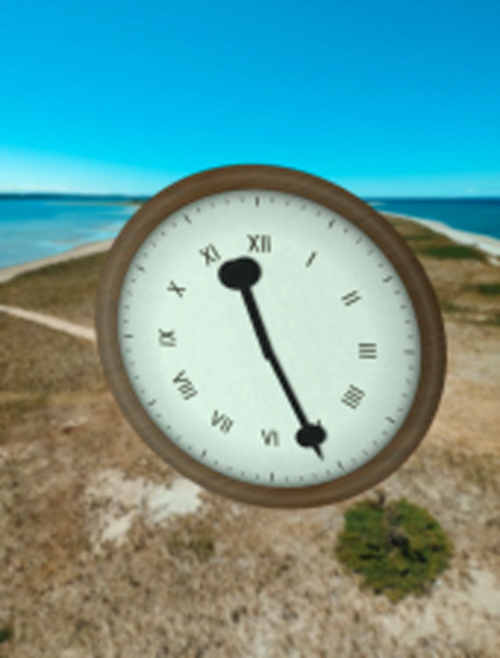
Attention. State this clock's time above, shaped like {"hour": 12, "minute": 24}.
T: {"hour": 11, "minute": 26}
